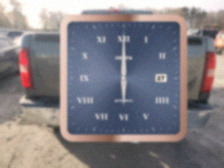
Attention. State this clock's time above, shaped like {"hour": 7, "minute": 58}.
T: {"hour": 6, "minute": 0}
